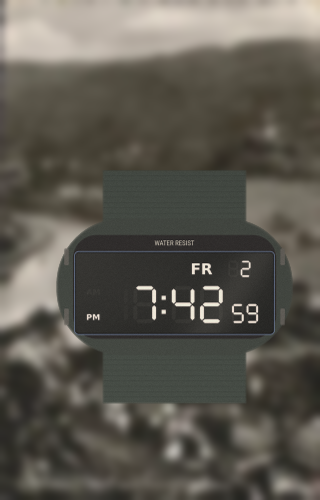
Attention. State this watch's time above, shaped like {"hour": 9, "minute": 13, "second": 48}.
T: {"hour": 7, "minute": 42, "second": 59}
